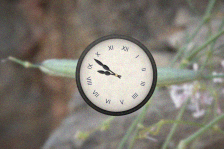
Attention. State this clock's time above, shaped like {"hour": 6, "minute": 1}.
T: {"hour": 8, "minute": 48}
